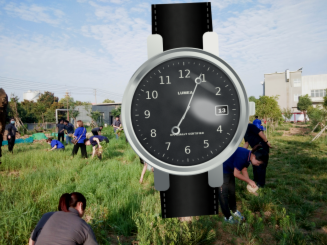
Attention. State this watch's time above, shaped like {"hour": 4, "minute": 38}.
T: {"hour": 7, "minute": 4}
